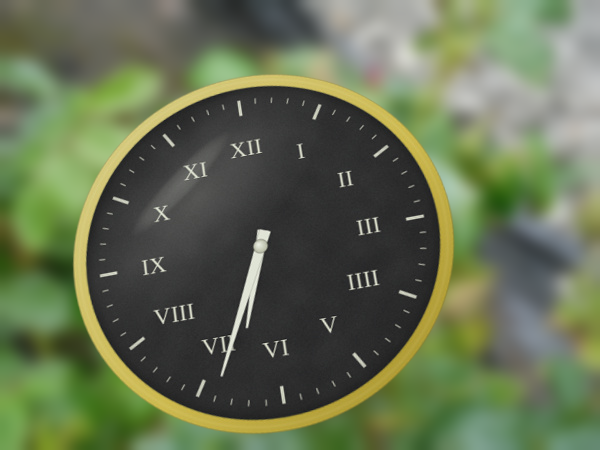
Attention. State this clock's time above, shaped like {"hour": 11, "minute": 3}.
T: {"hour": 6, "minute": 34}
